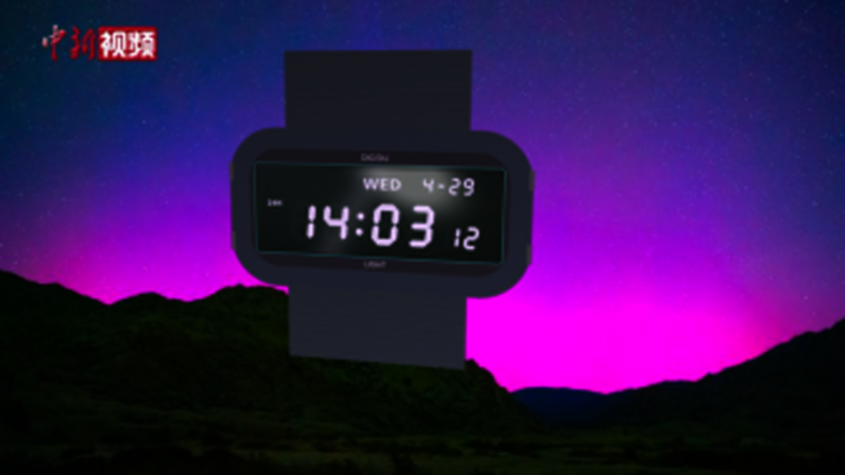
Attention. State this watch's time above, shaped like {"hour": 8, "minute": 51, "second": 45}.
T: {"hour": 14, "minute": 3, "second": 12}
